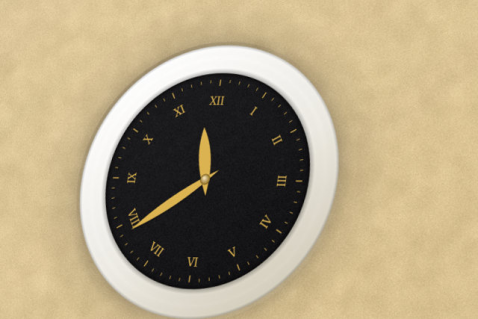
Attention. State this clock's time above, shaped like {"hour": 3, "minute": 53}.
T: {"hour": 11, "minute": 39}
